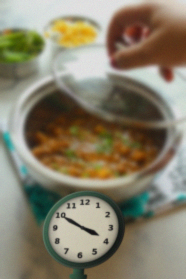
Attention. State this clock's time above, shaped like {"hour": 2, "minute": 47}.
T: {"hour": 3, "minute": 50}
